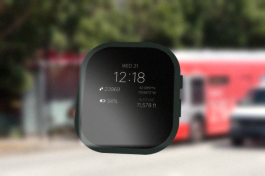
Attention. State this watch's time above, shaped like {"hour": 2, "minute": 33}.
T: {"hour": 12, "minute": 18}
